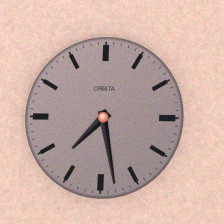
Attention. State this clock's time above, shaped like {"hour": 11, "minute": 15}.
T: {"hour": 7, "minute": 28}
